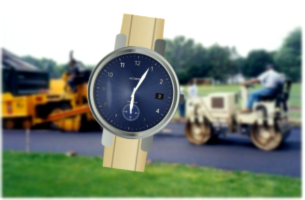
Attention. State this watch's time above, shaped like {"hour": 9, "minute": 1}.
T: {"hour": 6, "minute": 4}
